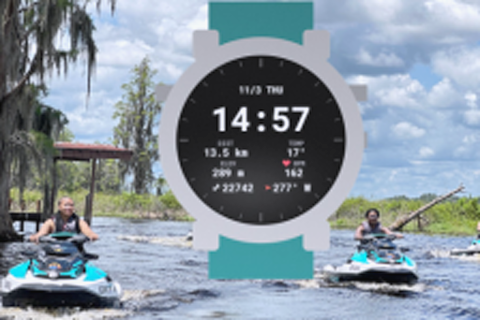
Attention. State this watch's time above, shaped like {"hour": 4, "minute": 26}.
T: {"hour": 14, "minute": 57}
